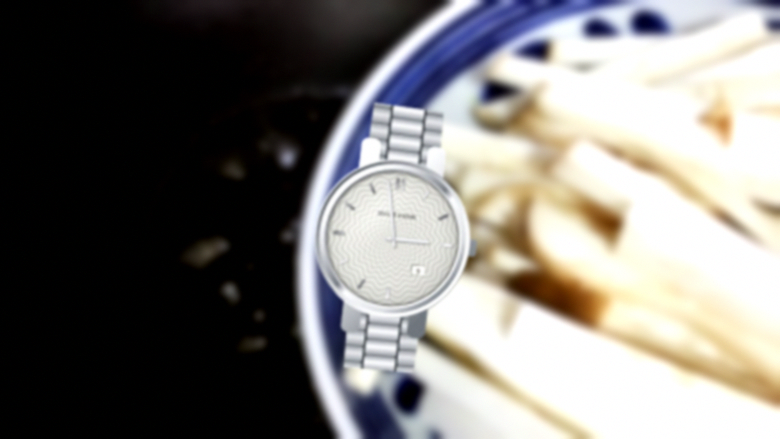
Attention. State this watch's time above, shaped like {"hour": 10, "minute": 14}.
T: {"hour": 2, "minute": 58}
